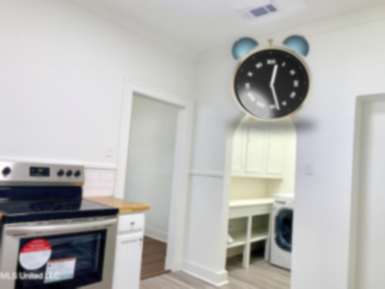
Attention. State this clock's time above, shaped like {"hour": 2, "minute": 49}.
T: {"hour": 12, "minute": 28}
